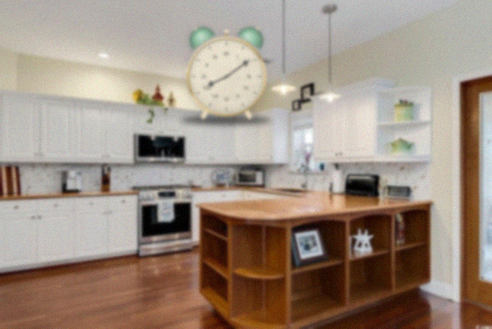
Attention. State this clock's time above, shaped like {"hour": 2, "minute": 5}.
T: {"hour": 8, "minute": 9}
